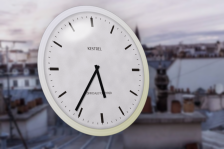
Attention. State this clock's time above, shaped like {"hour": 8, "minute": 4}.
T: {"hour": 5, "minute": 36}
